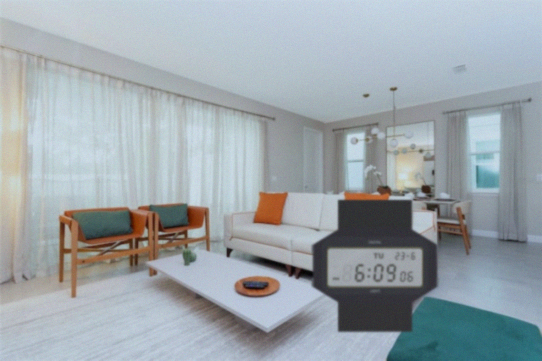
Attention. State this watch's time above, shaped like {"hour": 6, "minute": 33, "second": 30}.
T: {"hour": 6, "minute": 9, "second": 6}
